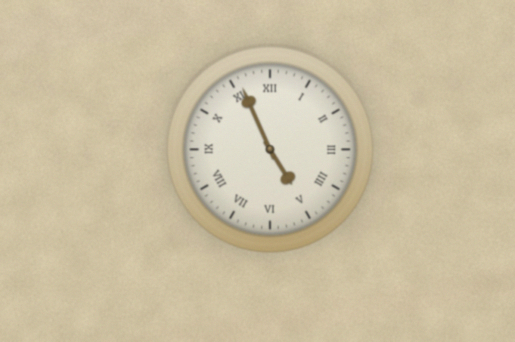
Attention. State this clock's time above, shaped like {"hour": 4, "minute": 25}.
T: {"hour": 4, "minute": 56}
